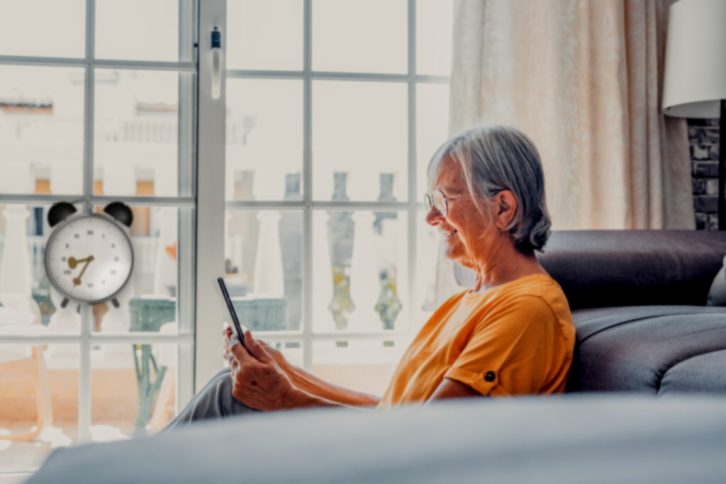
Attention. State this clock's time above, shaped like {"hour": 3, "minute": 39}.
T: {"hour": 8, "minute": 35}
